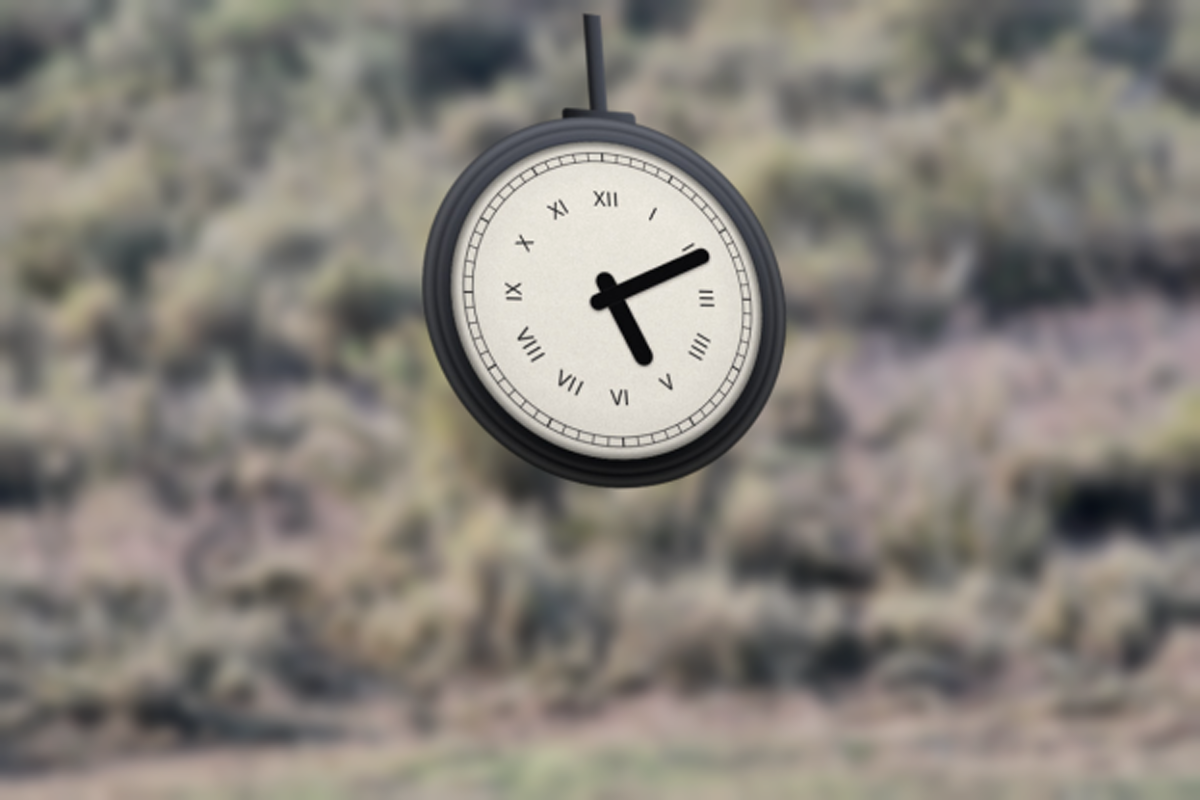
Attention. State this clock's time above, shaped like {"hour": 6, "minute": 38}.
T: {"hour": 5, "minute": 11}
